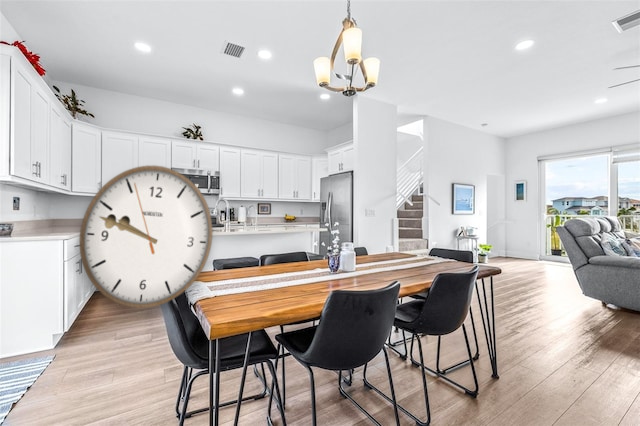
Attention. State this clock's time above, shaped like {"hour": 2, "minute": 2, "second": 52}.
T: {"hour": 9, "minute": 47, "second": 56}
